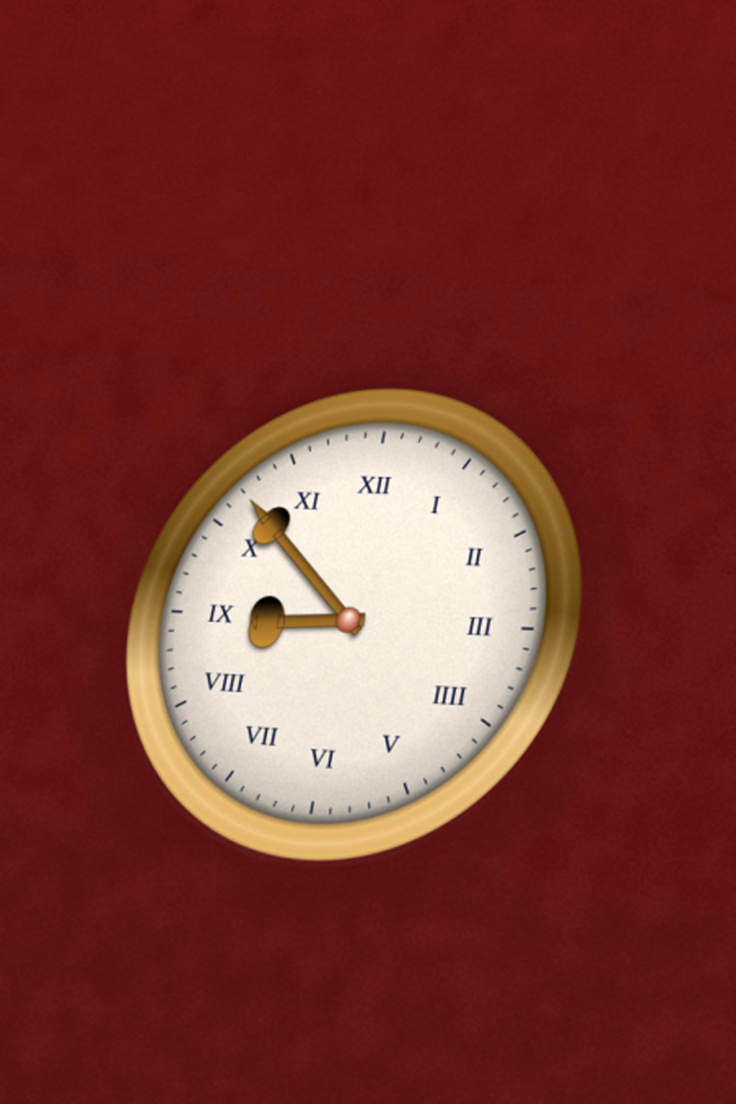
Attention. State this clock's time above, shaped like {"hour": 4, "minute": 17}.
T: {"hour": 8, "minute": 52}
